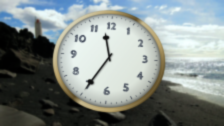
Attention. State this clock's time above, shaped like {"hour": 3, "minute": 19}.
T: {"hour": 11, "minute": 35}
